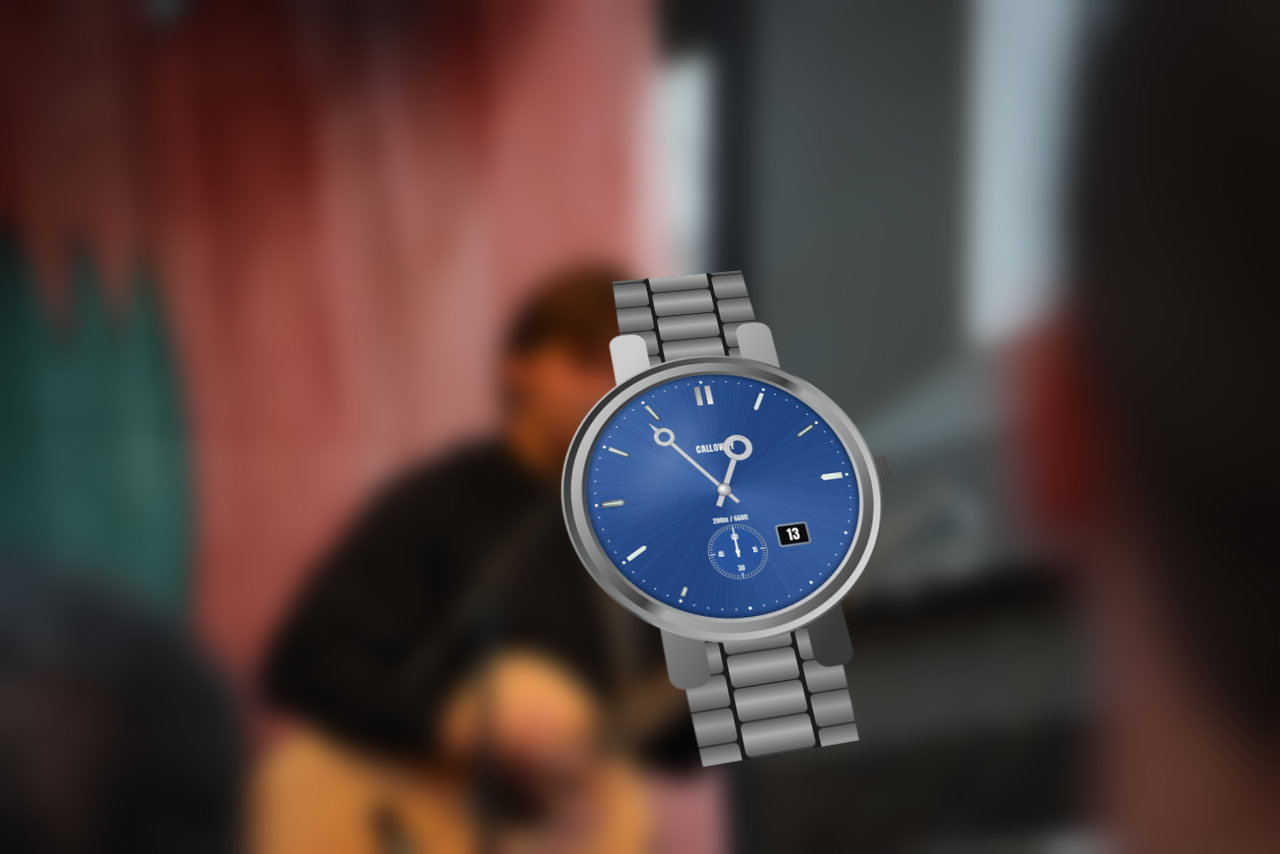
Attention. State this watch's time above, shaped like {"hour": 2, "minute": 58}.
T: {"hour": 12, "minute": 54}
